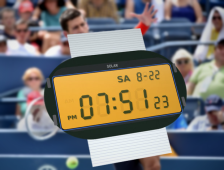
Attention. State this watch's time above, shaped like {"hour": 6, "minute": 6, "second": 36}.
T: {"hour": 7, "minute": 51, "second": 23}
